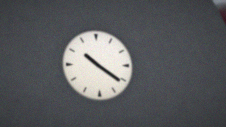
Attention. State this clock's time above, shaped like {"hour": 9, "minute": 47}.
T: {"hour": 10, "minute": 21}
